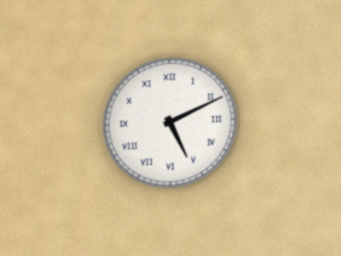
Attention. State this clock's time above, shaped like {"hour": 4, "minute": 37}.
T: {"hour": 5, "minute": 11}
